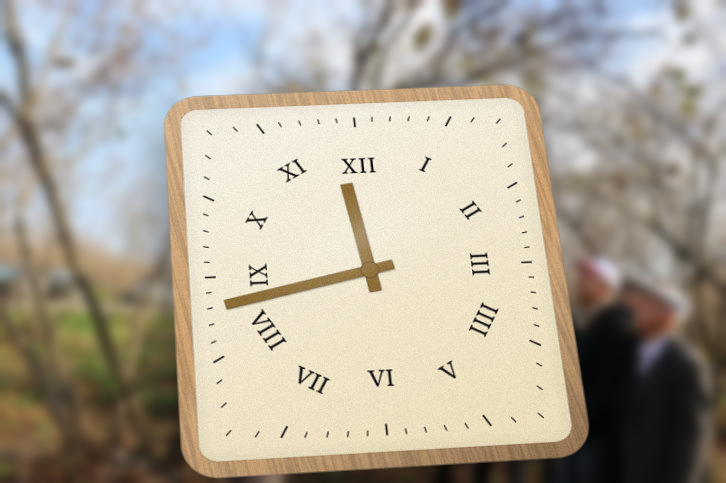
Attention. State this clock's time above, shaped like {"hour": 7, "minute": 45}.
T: {"hour": 11, "minute": 43}
